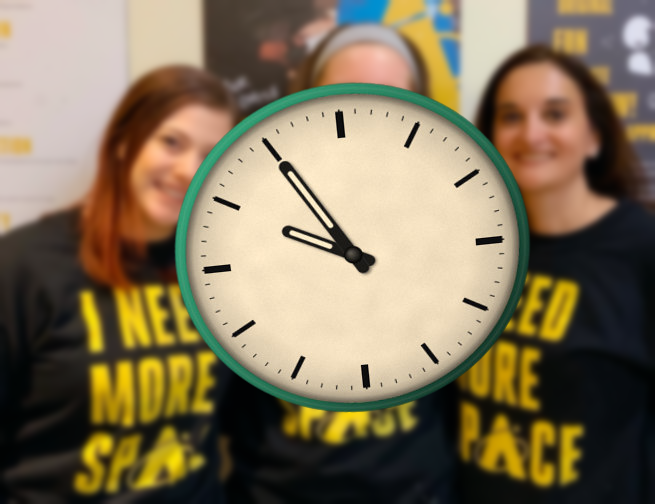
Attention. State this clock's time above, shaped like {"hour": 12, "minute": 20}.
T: {"hour": 9, "minute": 55}
